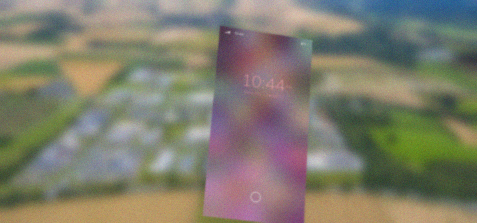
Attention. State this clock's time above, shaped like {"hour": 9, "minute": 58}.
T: {"hour": 10, "minute": 44}
